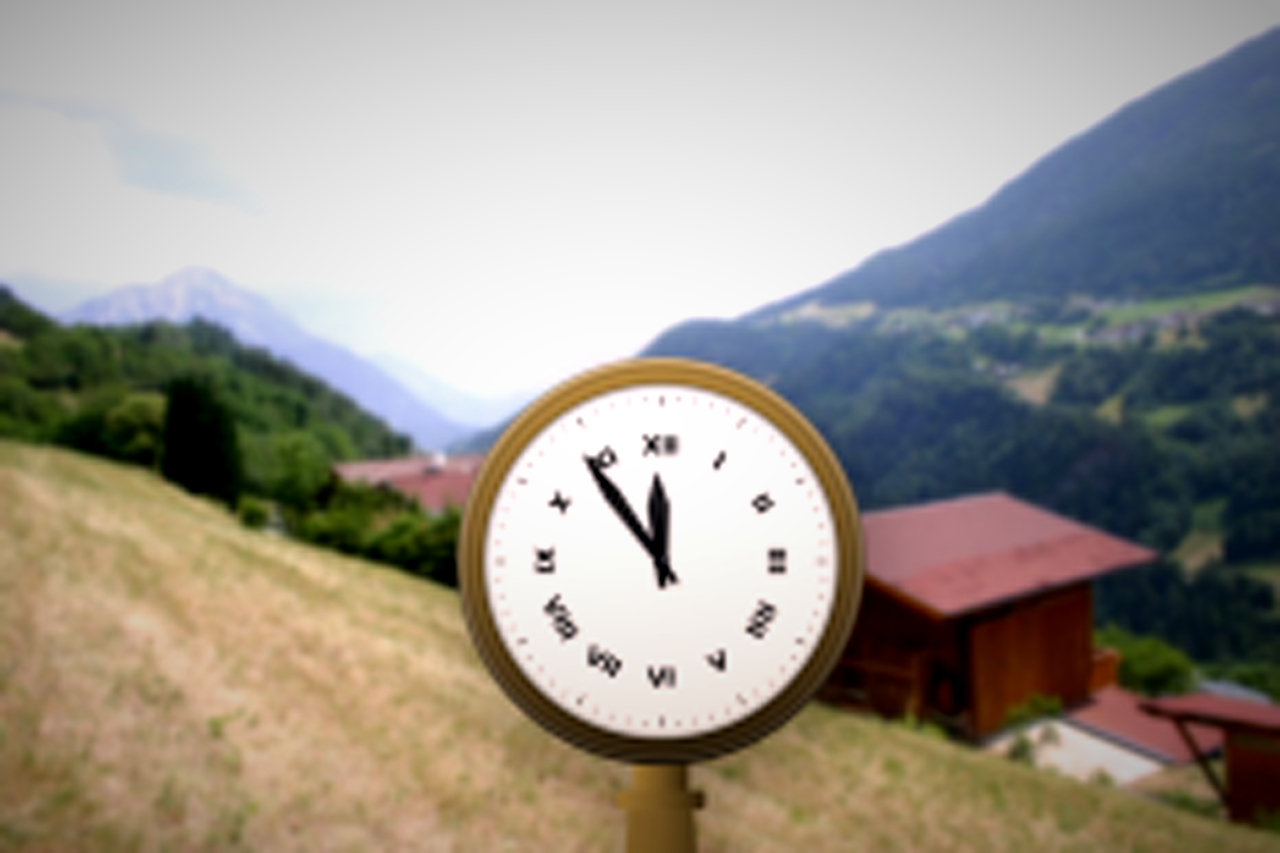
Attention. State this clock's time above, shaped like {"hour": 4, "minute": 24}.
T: {"hour": 11, "minute": 54}
